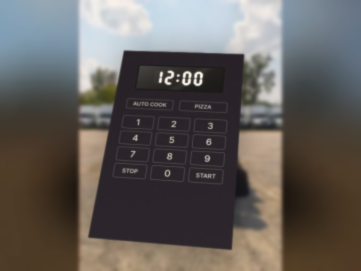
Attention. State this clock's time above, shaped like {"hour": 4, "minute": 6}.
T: {"hour": 12, "minute": 0}
